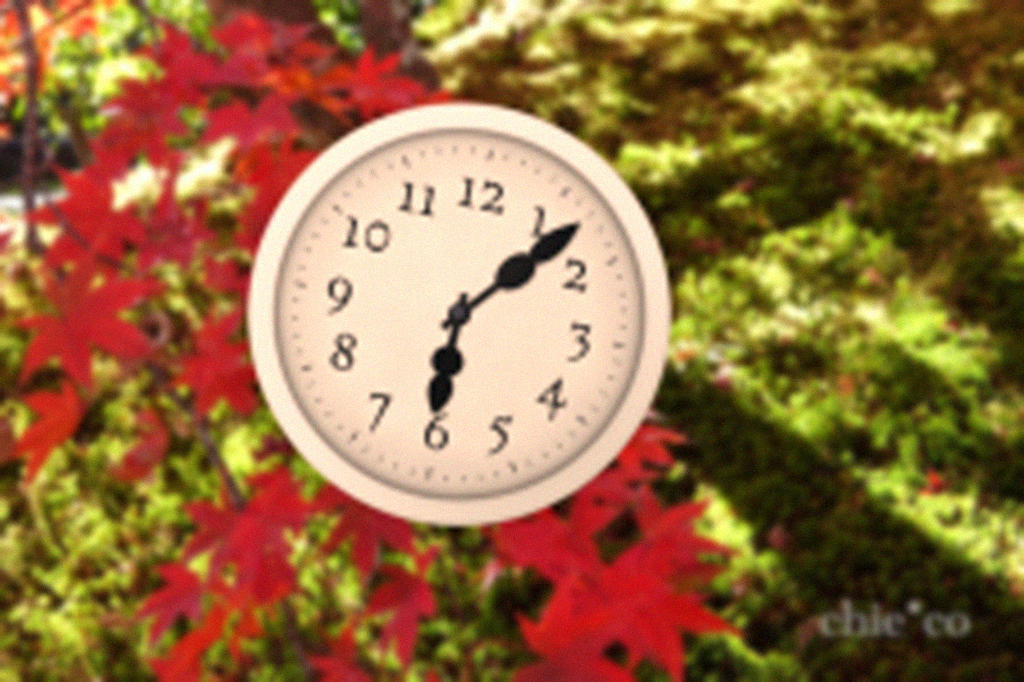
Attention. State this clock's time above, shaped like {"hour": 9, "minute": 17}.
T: {"hour": 6, "minute": 7}
